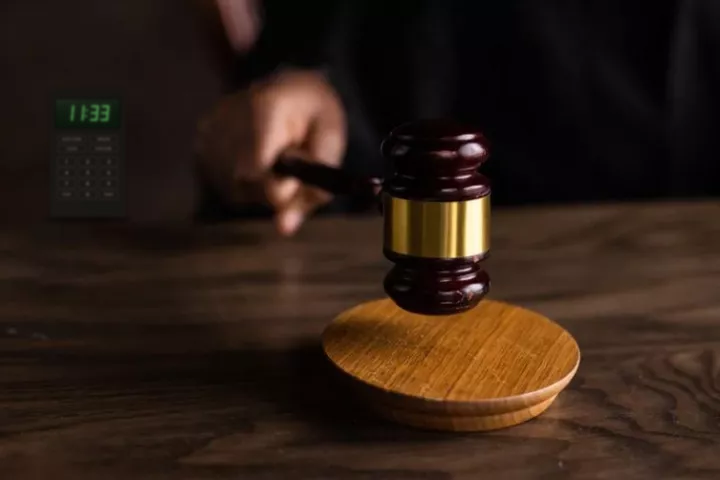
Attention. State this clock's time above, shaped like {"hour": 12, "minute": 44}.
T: {"hour": 11, "minute": 33}
